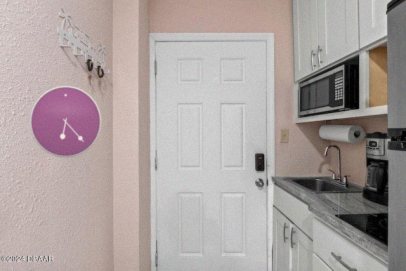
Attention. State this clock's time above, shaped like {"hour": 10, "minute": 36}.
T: {"hour": 6, "minute": 23}
